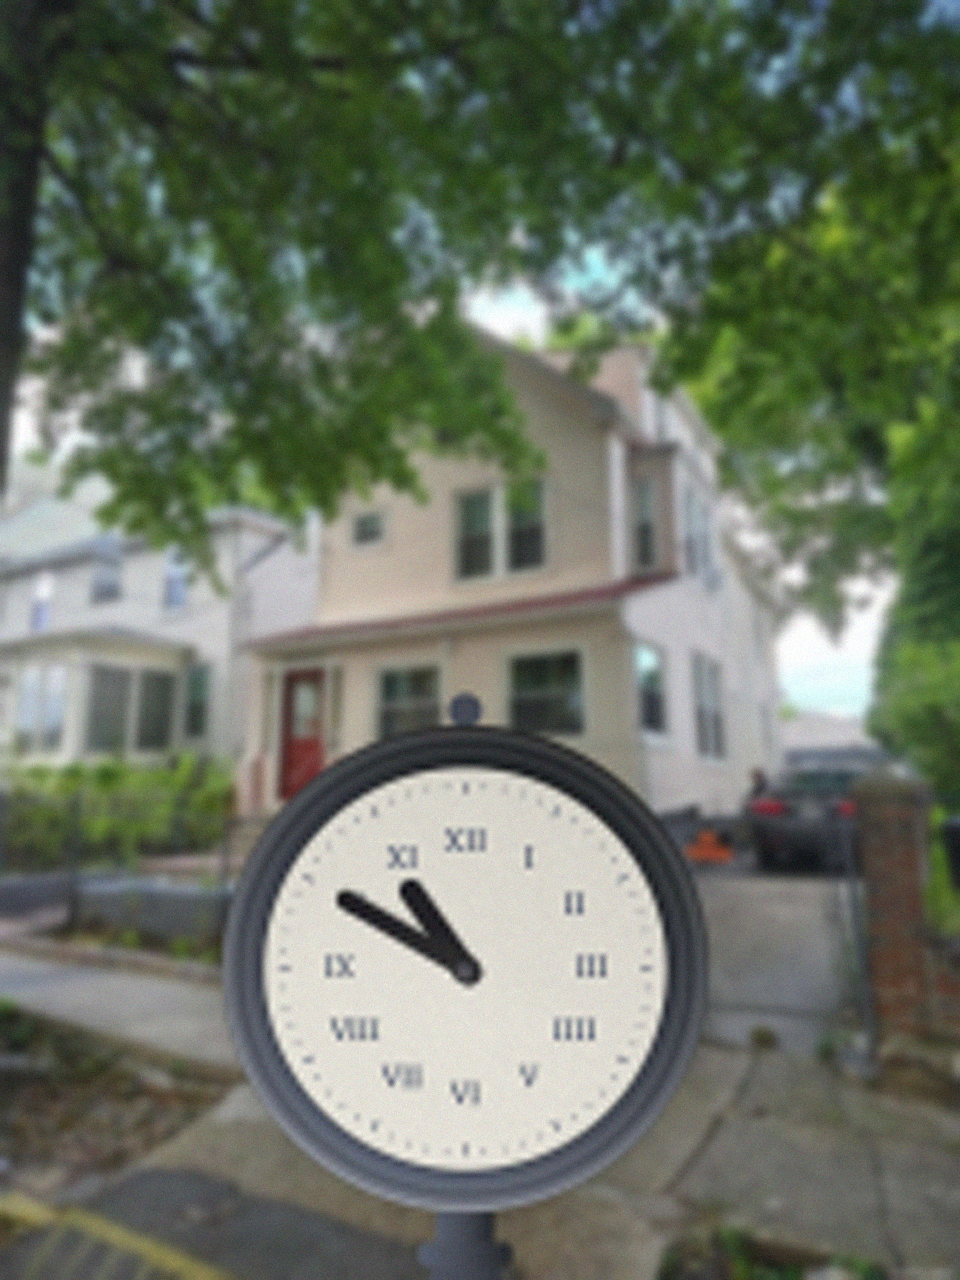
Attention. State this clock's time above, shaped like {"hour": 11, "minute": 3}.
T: {"hour": 10, "minute": 50}
